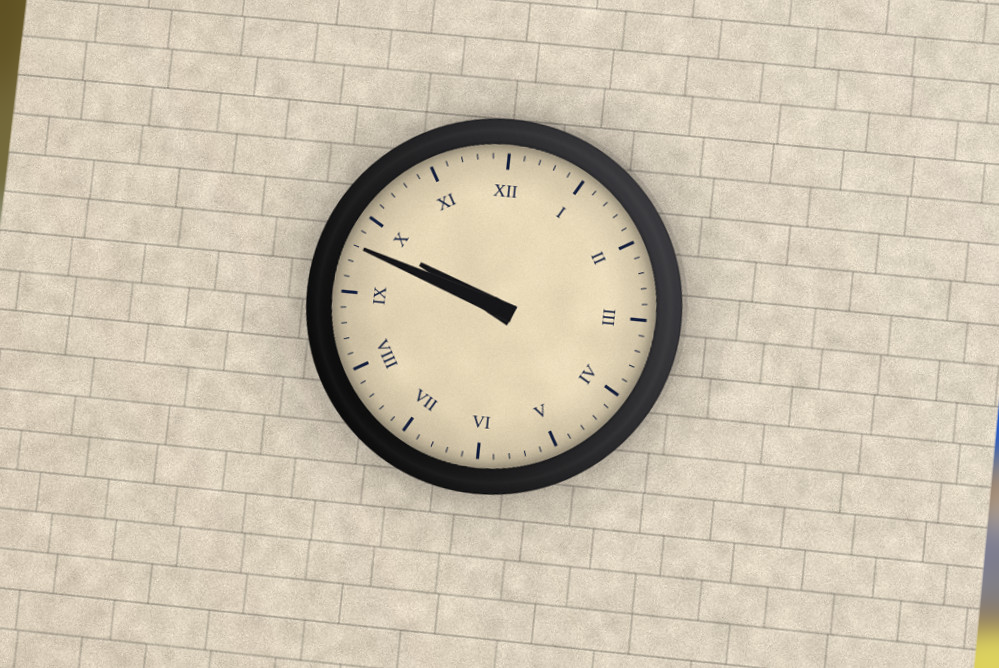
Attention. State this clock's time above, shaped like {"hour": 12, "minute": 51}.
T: {"hour": 9, "minute": 48}
